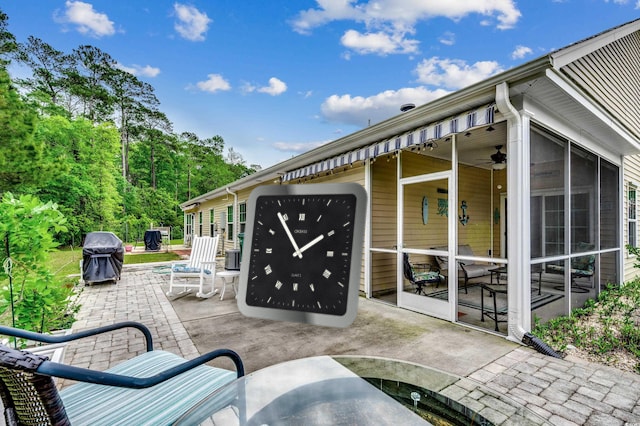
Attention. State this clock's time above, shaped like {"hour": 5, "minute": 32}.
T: {"hour": 1, "minute": 54}
